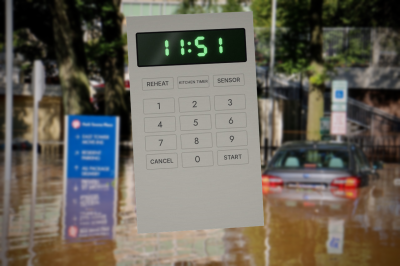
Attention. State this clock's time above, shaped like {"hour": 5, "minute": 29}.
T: {"hour": 11, "minute": 51}
